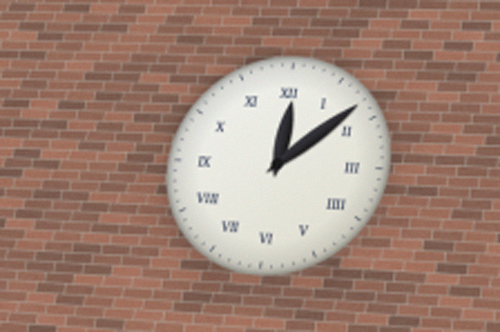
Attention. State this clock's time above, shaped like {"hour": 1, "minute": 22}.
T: {"hour": 12, "minute": 8}
